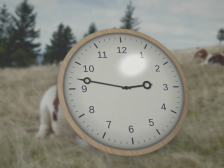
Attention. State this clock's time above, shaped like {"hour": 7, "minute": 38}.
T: {"hour": 2, "minute": 47}
